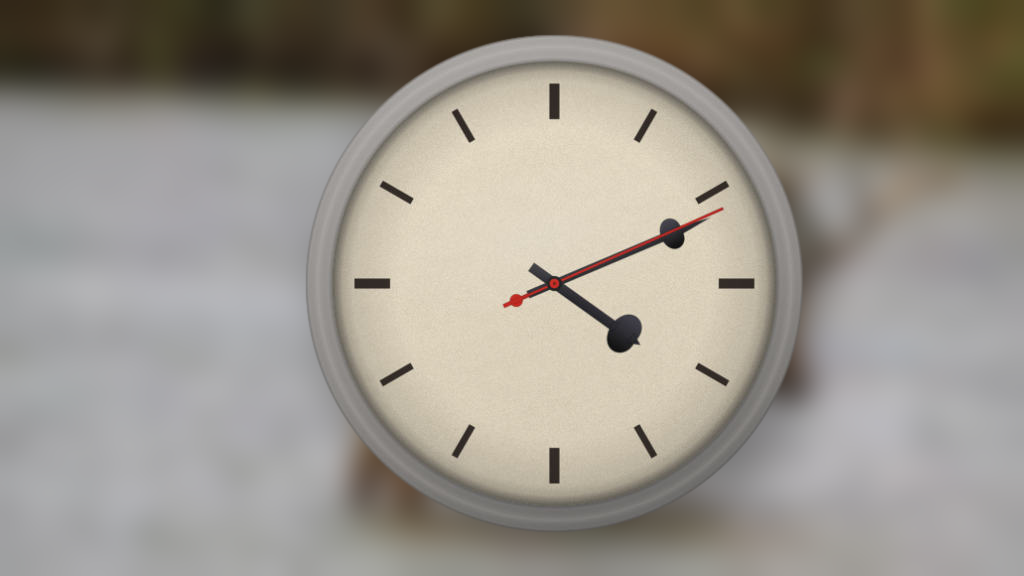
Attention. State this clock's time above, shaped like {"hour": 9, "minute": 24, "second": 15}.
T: {"hour": 4, "minute": 11, "second": 11}
